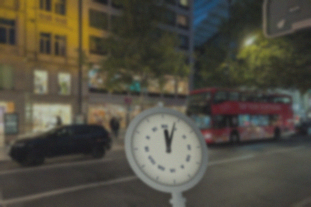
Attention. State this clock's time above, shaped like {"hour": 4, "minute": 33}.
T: {"hour": 12, "minute": 4}
